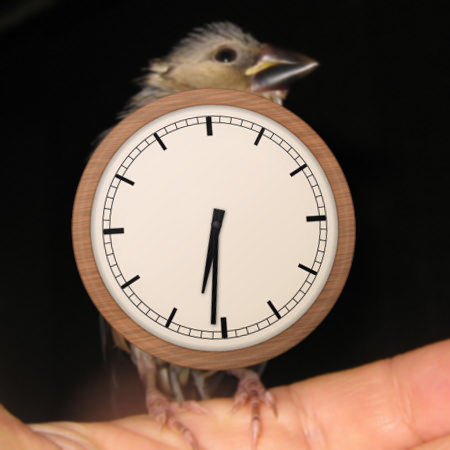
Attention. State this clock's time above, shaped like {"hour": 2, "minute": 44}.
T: {"hour": 6, "minute": 31}
